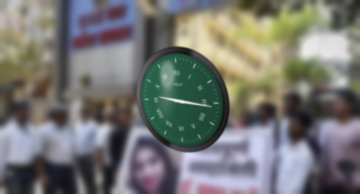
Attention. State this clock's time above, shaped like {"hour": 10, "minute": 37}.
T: {"hour": 9, "minute": 16}
